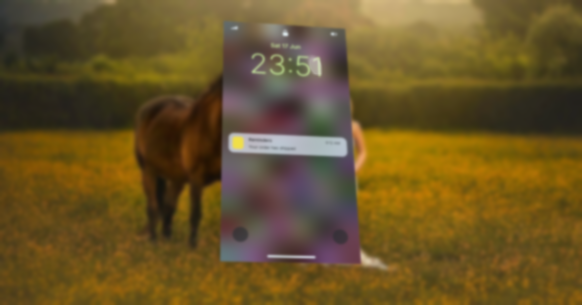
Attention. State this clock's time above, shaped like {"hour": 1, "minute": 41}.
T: {"hour": 23, "minute": 51}
